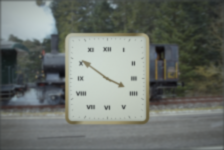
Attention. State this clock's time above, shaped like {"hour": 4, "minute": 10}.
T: {"hour": 3, "minute": 51}
